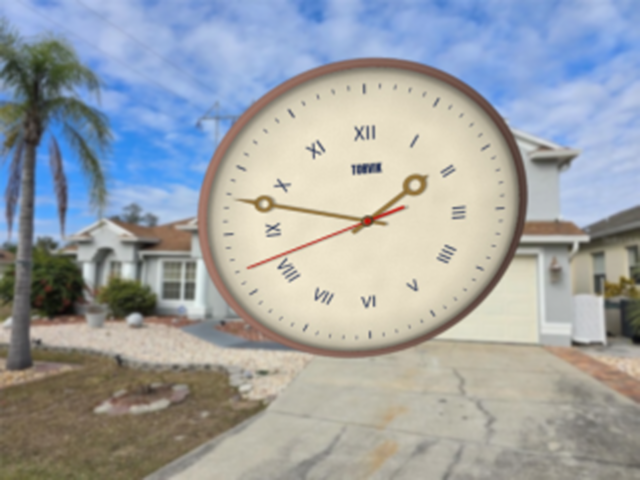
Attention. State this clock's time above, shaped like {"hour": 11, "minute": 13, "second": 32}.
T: {"hour": 1, "minute": 47, "second": 42}
